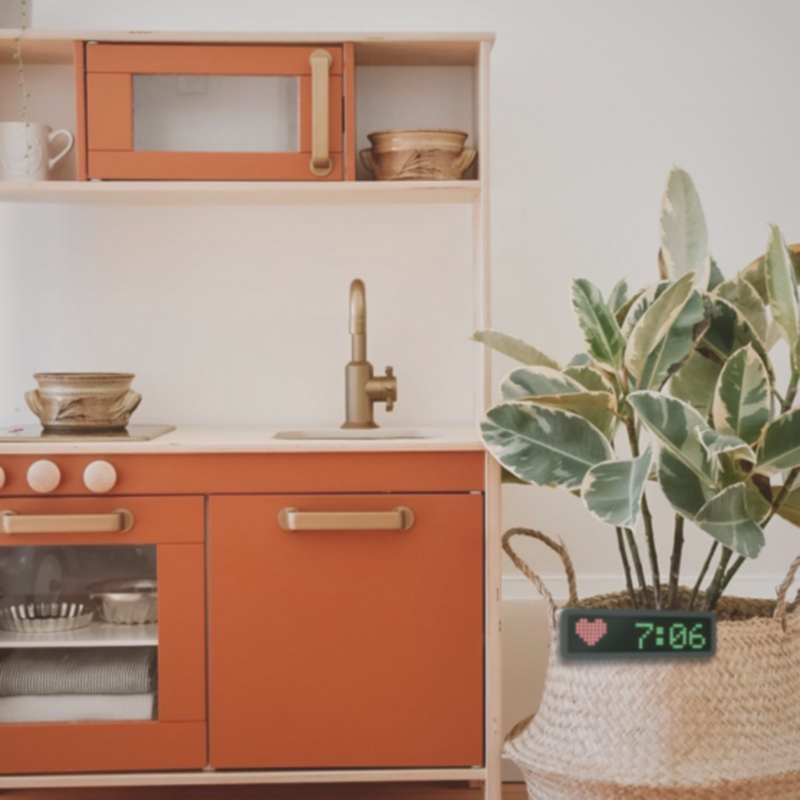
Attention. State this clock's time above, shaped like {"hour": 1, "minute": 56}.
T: {"hour": 7, "minute": 6}
